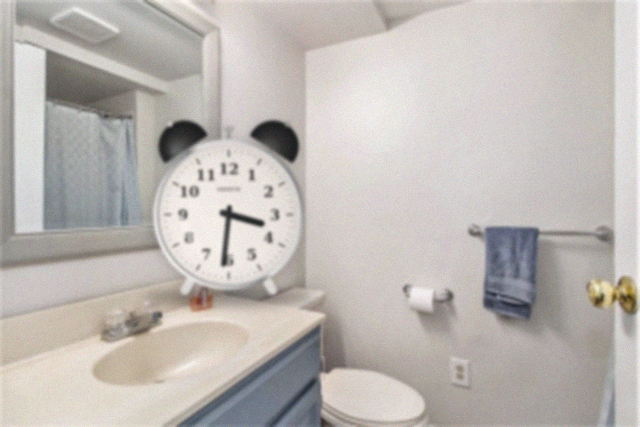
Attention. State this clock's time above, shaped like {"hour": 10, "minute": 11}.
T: {"hour": 3, "minute": 31}
